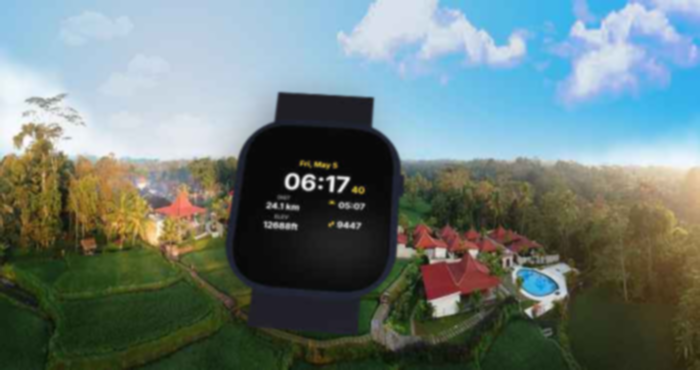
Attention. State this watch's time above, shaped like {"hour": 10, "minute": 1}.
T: {"hour": 6, "minute": 17}
